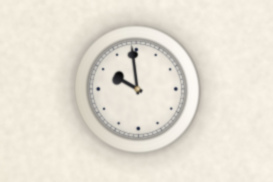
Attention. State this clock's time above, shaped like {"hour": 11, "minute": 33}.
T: {"hour": 9, "minute": 59}
